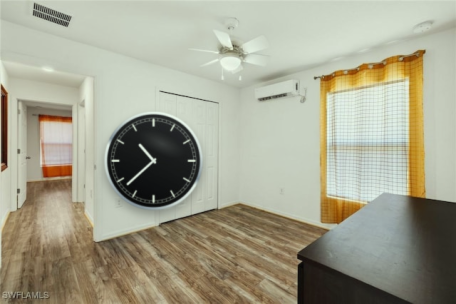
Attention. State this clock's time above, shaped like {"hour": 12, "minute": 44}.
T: {"hour": 10, "minute": 38}
